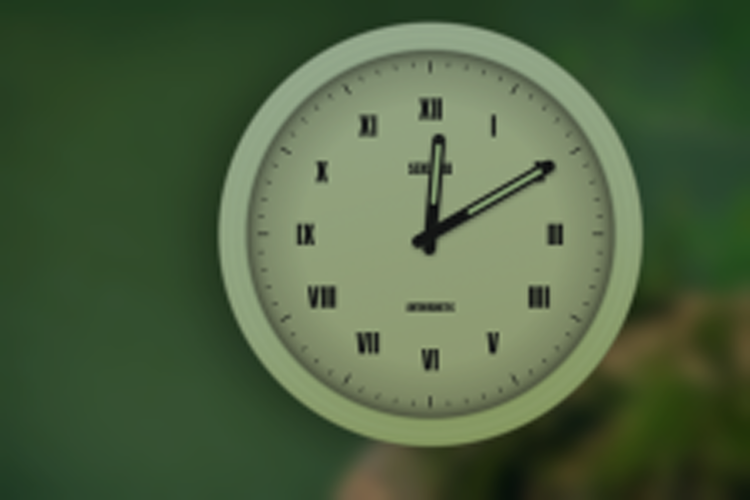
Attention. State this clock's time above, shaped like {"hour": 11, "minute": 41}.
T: {"hour": 12, "minute": 10}
